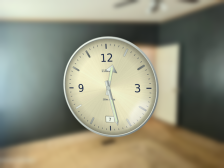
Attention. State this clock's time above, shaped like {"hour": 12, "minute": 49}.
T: {"hour": 12, "minute": 28}
